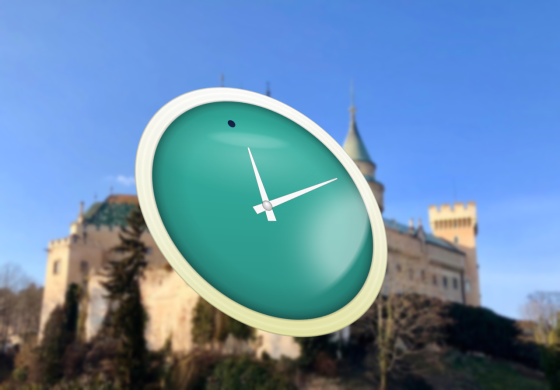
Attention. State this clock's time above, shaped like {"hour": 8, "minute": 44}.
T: {"hour": 12, "minute": 13}
